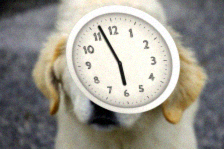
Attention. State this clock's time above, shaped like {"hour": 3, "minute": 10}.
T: {"hour": 5, "minute": 57}
